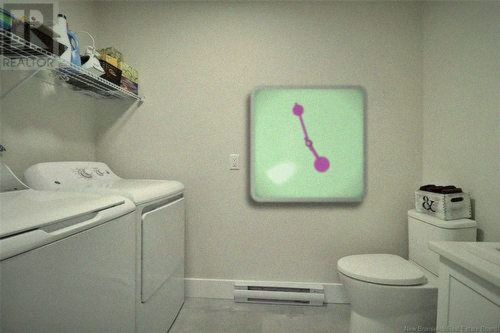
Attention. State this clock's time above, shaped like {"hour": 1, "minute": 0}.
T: {"hour": 4, "minute": 57}
